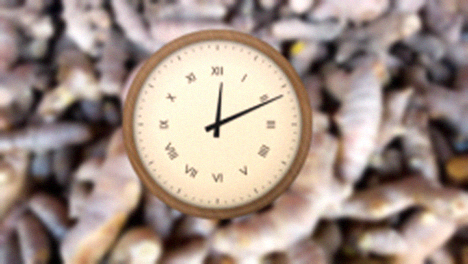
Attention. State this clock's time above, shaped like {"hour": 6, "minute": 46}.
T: {"hour": 12, "minute": 11}
